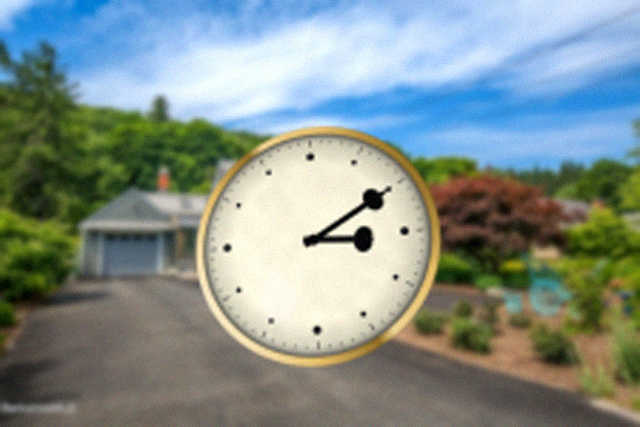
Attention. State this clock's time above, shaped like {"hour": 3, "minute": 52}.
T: {"hour": 3, "minute": 10}
